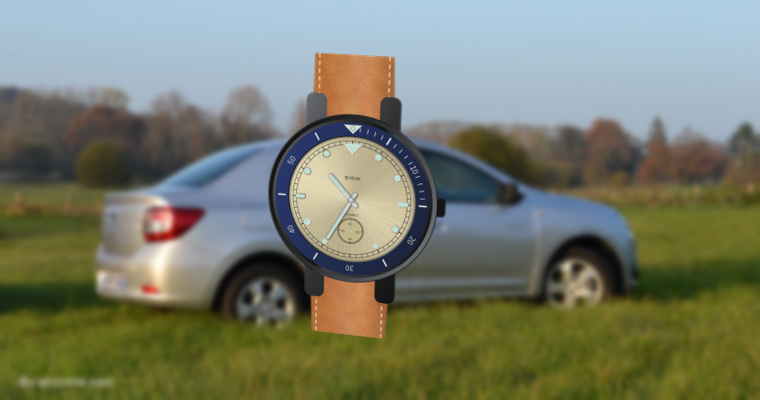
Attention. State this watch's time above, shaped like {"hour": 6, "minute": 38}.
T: {"hour": 10, "minute": 35}
